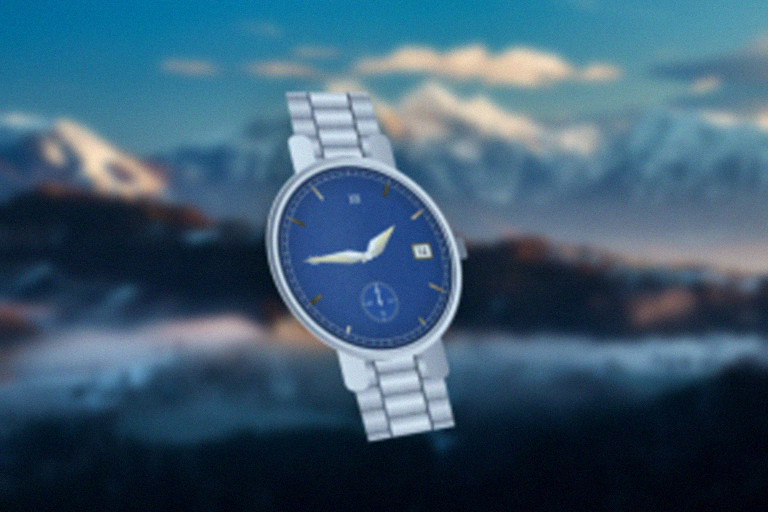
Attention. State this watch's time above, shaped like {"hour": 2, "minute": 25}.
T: {"hour": 1, "minute": 45}
